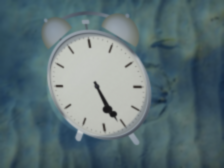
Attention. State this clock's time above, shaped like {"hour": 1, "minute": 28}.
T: {"hour": 5, "minute": 26}
